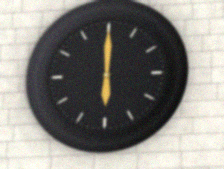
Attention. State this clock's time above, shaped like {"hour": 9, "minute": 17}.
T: {"hour": 6, "minute": 0}
